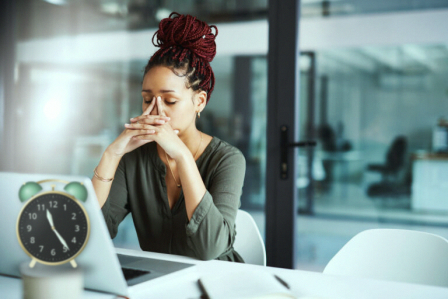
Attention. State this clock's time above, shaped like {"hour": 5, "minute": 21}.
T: {"hour": 11, "minute": 24}
